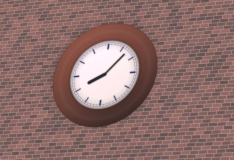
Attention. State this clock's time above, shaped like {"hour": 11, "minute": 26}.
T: {"hour": 8, "minute": 7}
